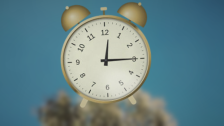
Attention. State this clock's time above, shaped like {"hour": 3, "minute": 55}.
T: {"hour": 12, "minute": 15}
